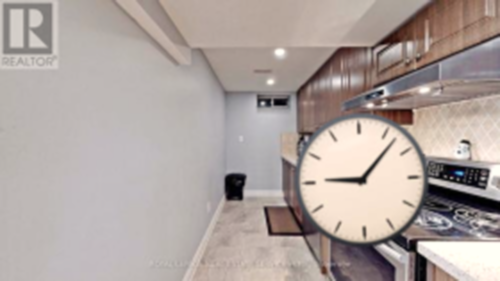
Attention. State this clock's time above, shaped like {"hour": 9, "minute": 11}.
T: {"hour": 9, "minute": 7}
